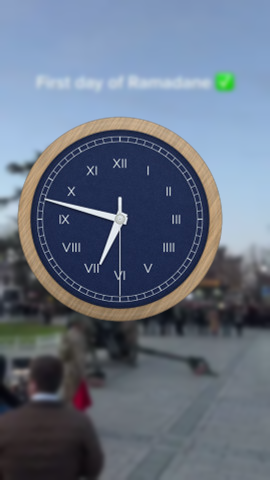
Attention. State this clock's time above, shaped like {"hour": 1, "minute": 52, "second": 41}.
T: {"hour": 6, "minute": 47, "second": 30}
